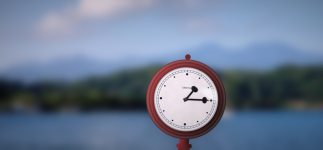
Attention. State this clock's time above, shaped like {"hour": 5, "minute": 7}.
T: {"hour": 1, "minute": 15}
